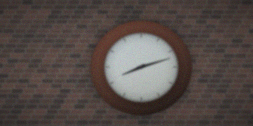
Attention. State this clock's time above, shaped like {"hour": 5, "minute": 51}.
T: {"hour": 8, "minute": 12}
